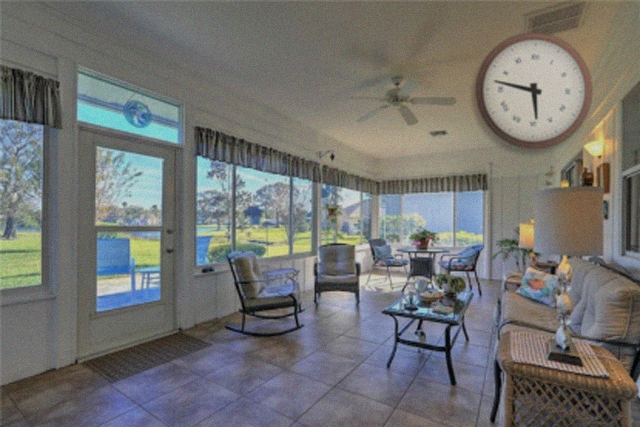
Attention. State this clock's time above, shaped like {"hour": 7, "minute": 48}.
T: {"hour": 5, "minute": 47}
